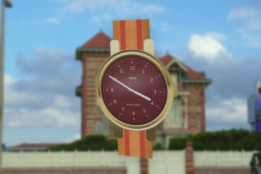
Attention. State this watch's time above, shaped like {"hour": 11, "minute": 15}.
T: {"hour": 3, "minute": 50}
